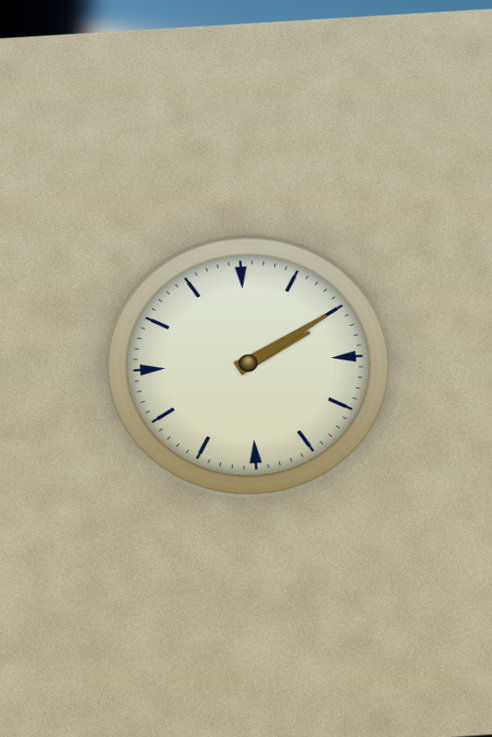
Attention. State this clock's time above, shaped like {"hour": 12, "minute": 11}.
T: {"hour": 2, "minute": 10}
